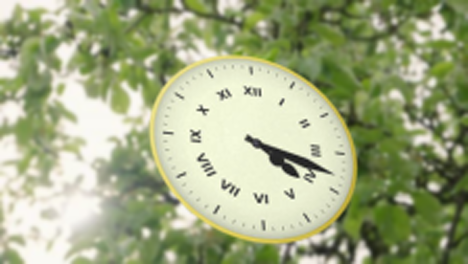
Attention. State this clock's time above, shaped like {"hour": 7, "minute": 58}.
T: {"hour": 4, "minute": 18}
